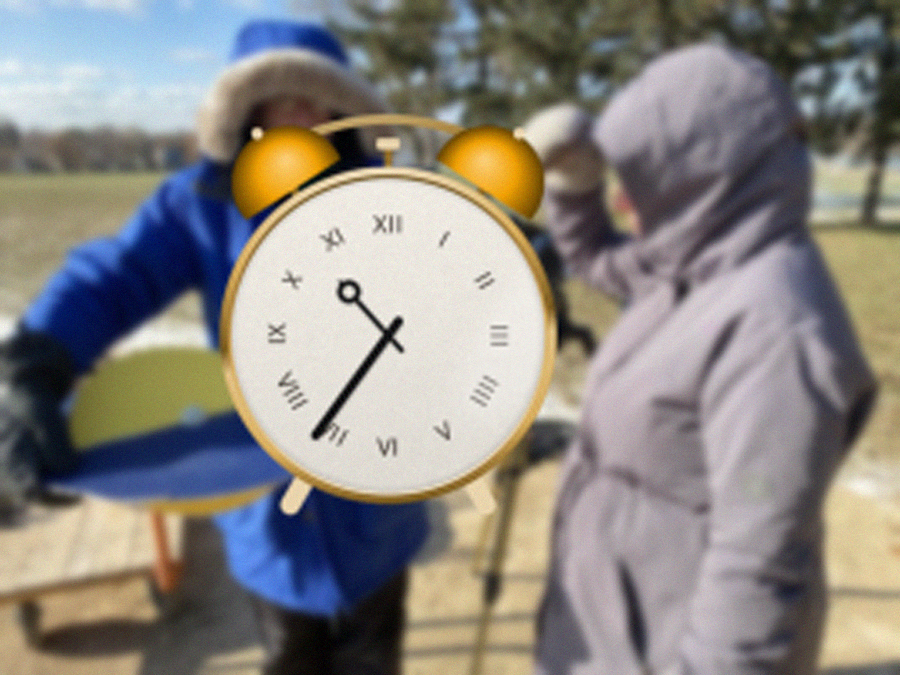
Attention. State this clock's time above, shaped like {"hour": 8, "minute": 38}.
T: {"hour": 10, "minute": 36}
